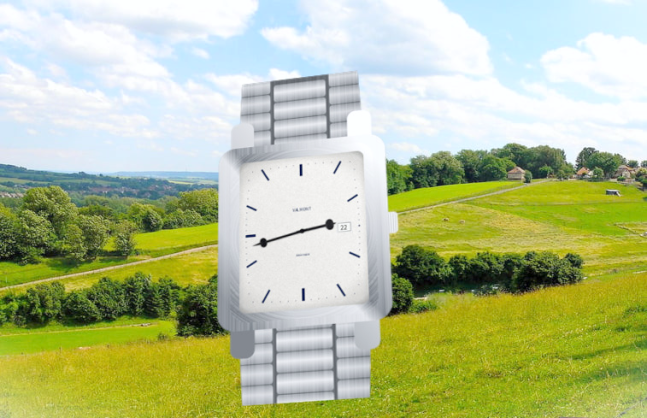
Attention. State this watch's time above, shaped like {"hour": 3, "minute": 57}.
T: {"hour": 2, "minute": 43}
